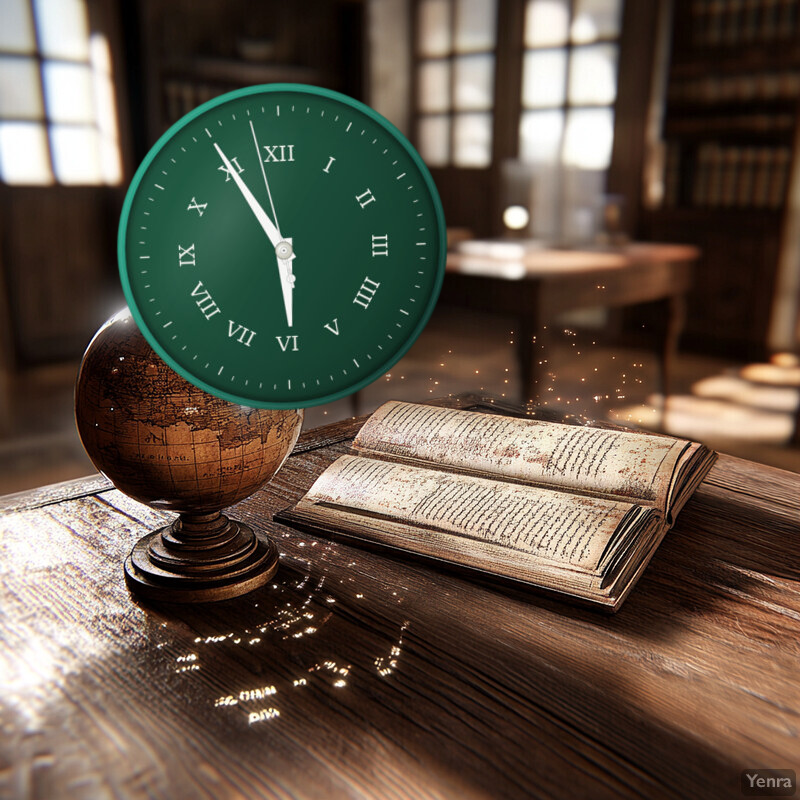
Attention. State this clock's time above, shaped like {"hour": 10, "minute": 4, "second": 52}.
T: {"hour": 5, "minute": 54, "second": 58}
